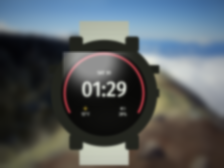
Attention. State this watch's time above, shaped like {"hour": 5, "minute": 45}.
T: {"hour": 1, "minute": 29}
